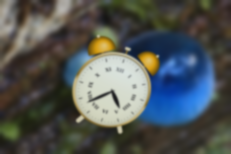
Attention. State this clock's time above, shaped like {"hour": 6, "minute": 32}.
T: {"hour": 4, "minute": 38}
